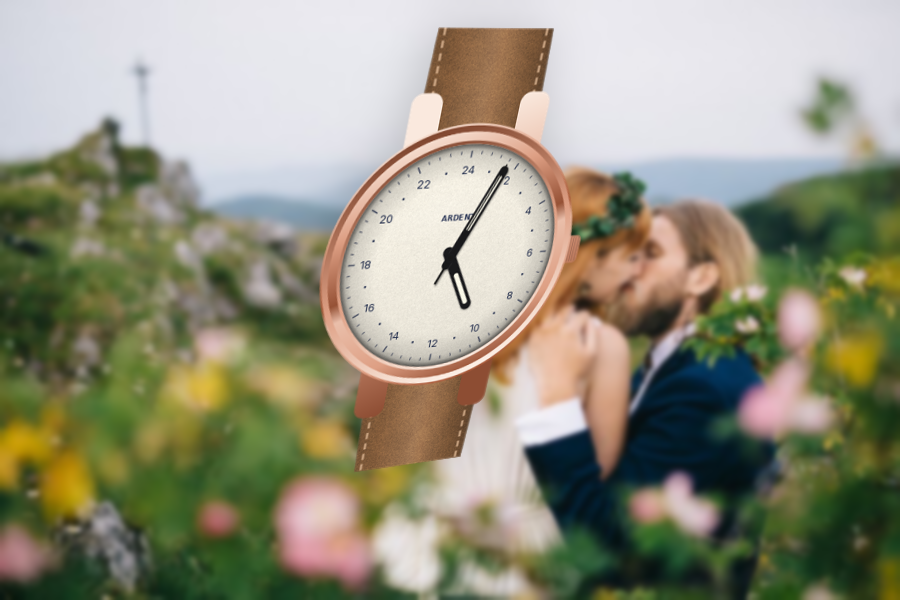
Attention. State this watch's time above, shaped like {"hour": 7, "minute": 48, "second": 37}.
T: {"hour": 10, "minute": 4, "second": 4}
